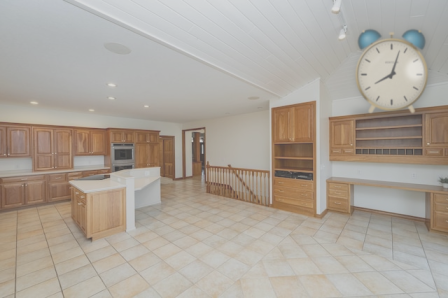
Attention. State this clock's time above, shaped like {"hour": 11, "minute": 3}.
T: {"hour": 8, "minute": 3}
